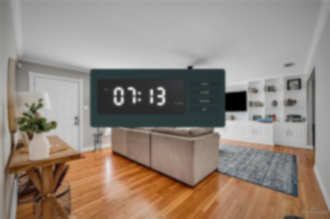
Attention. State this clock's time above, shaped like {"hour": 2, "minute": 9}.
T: {"hour": 7, "minute": 13}
